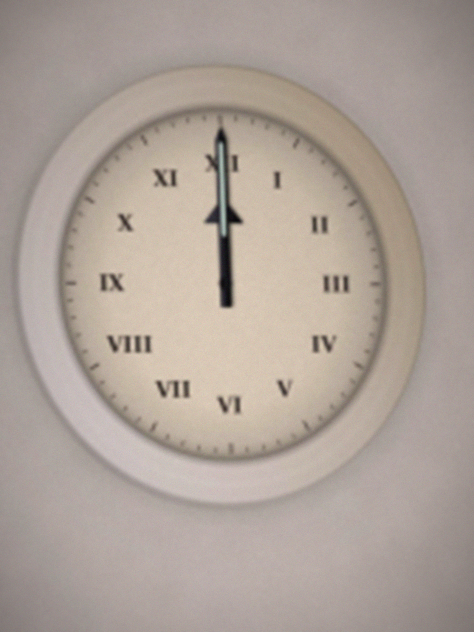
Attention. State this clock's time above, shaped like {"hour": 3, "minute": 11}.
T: {"hour": 12, "minute": 0}
